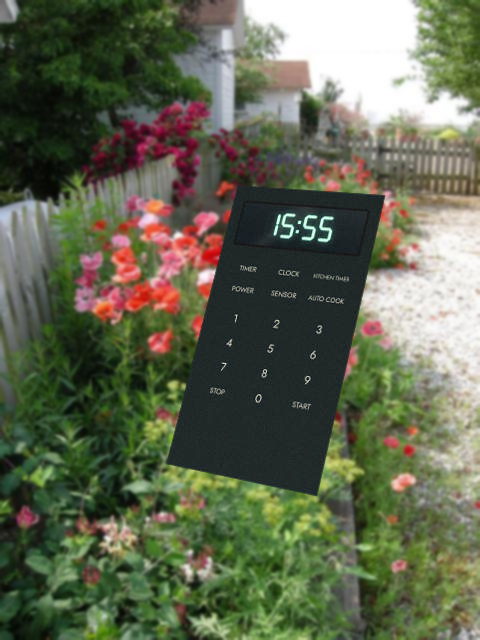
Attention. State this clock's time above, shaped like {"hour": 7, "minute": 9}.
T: {"hour": 15, "minute": 55}
